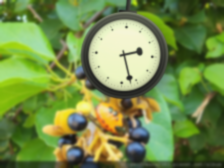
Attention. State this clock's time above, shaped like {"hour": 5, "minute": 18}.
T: {"hour": 2, "minute": 27}
